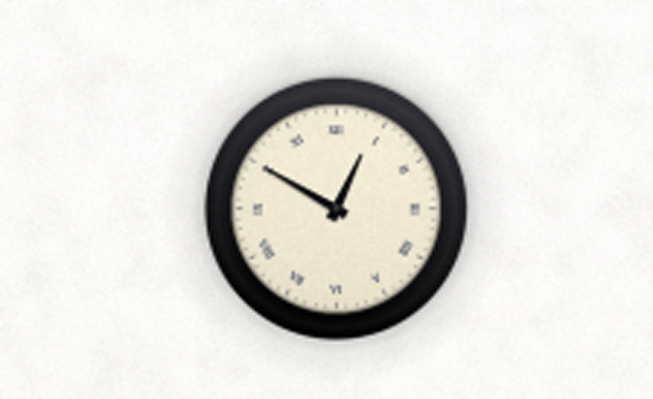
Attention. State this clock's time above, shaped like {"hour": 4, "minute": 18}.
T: {"hour": 12, "minute": 50}
